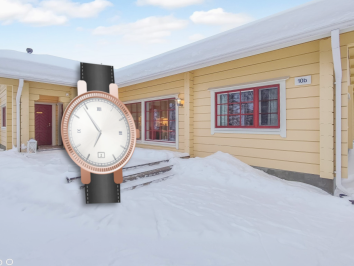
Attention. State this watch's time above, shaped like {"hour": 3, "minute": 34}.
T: {"hour": 6, "minute": 54}
